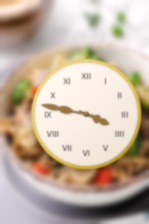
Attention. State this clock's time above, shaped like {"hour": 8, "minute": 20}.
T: {"hour": 3, "minute": 47}
